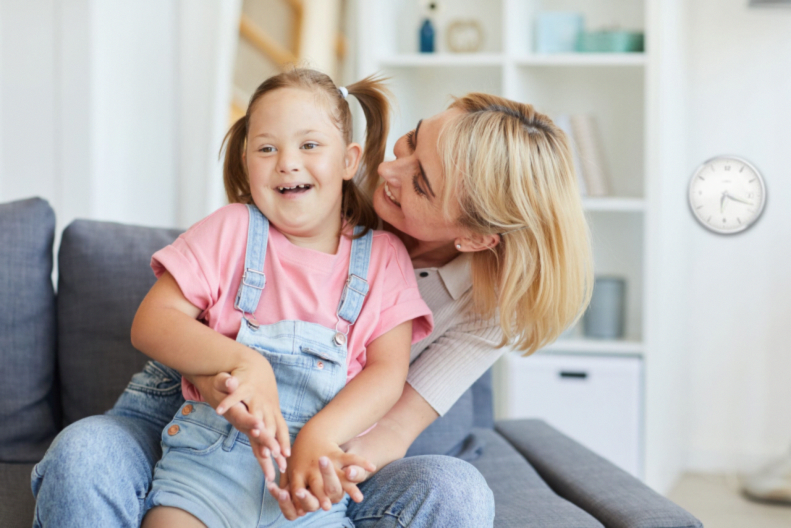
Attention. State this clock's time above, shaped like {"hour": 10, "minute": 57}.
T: {"hour": 6, "minute": 18}
